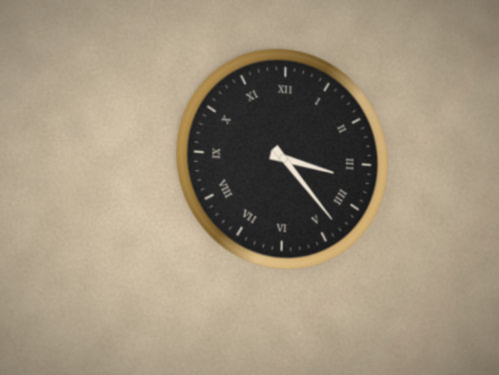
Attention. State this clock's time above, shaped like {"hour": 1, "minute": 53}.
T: {"hour": 3, "minute": 23}
